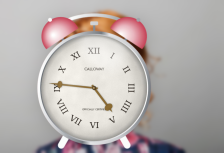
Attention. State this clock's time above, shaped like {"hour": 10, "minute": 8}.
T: {"hour": 4, "minute": 46}
